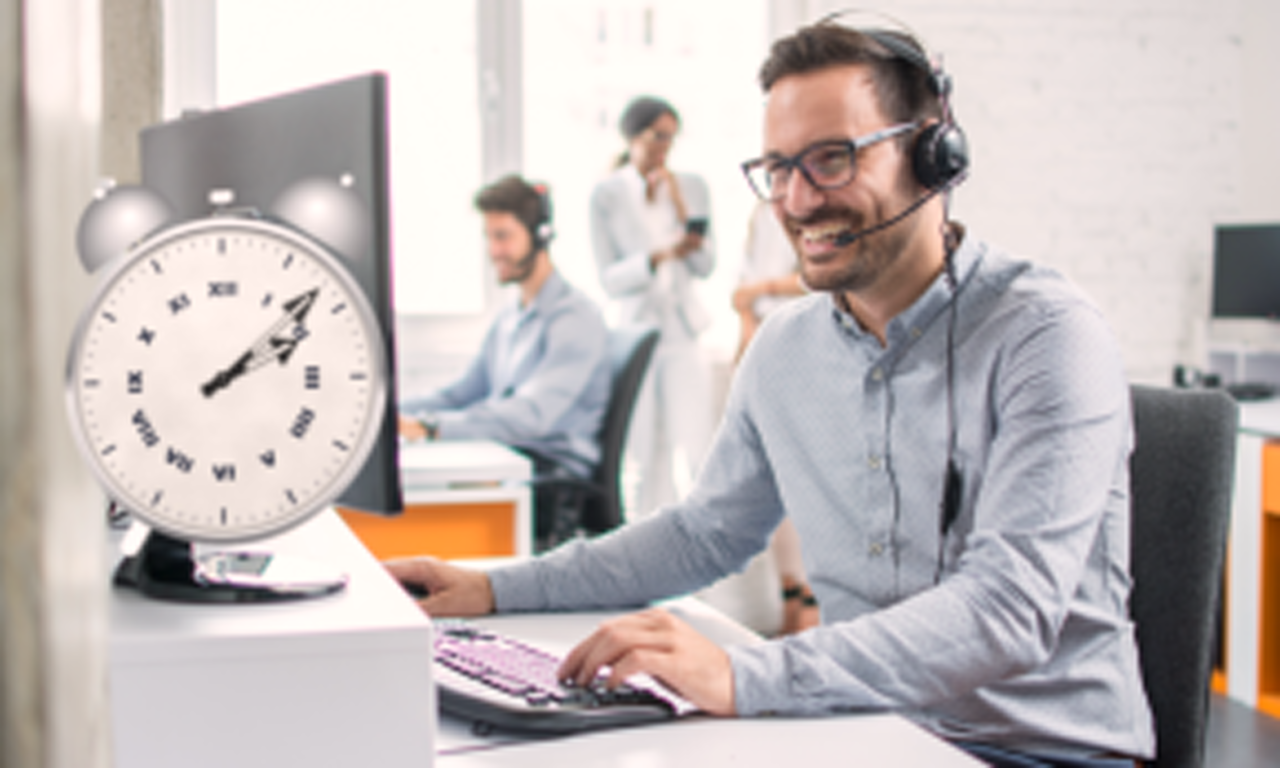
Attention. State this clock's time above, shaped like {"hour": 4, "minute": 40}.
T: {"hour": 2, "minute": 8}
